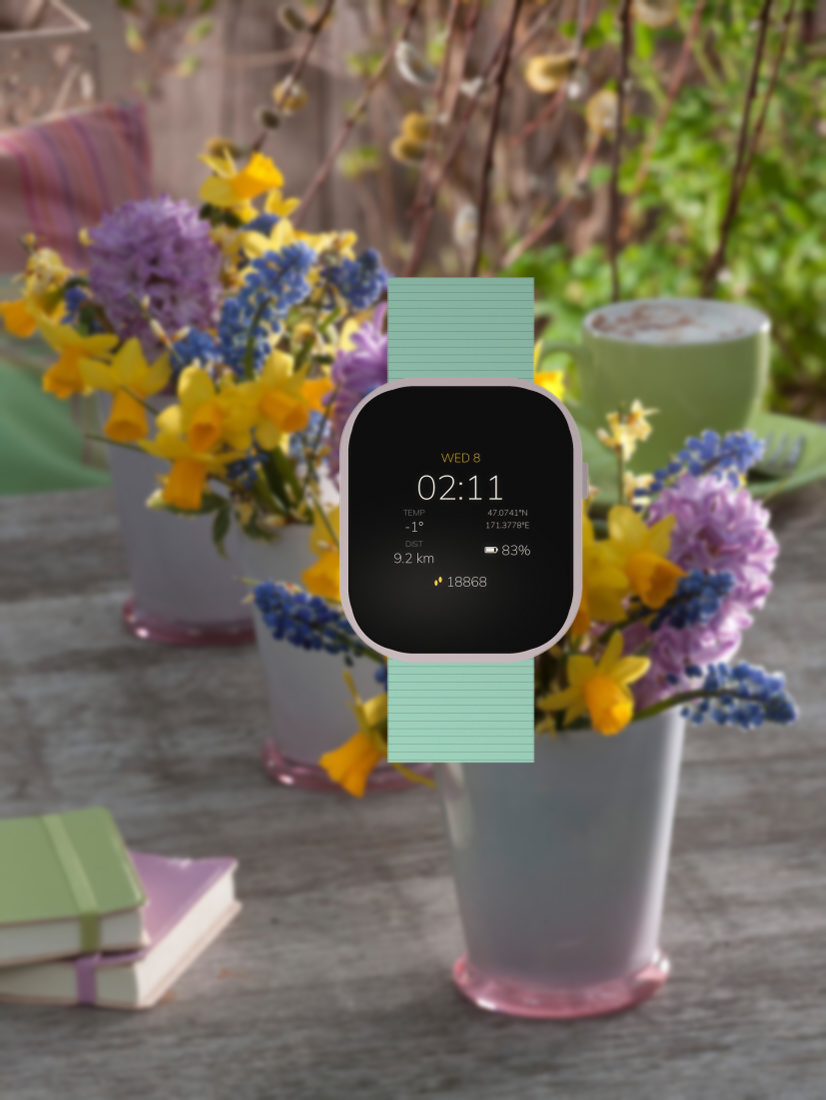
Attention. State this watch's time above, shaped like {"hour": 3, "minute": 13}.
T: {"hour": 2, "minute": 11}
